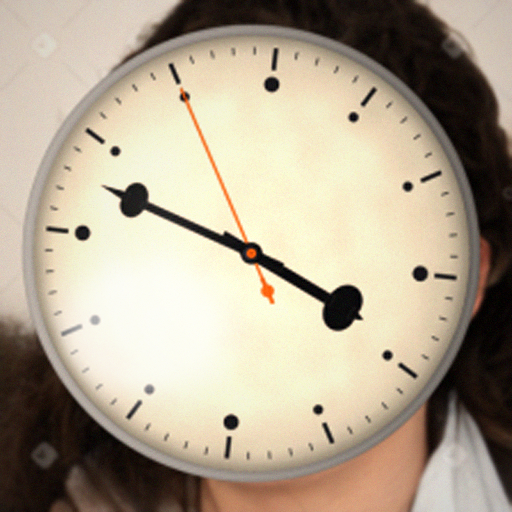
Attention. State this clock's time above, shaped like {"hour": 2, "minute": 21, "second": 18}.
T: {"hour": 3, "minute": 47, "second": 55}
